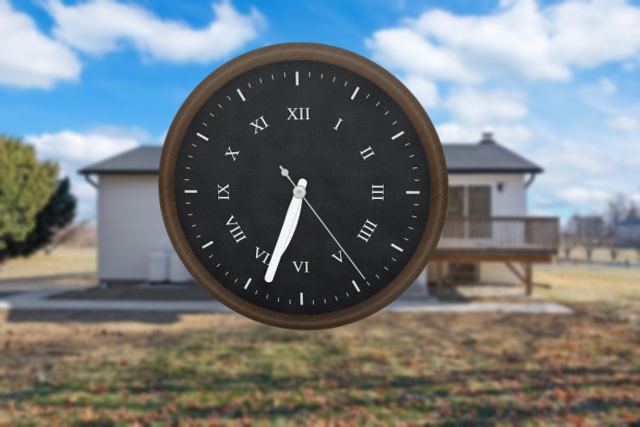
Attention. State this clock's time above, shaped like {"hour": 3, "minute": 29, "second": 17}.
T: {"hour": 6, "minute": 33, "second": 24}
